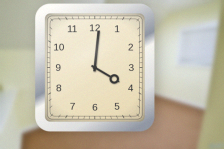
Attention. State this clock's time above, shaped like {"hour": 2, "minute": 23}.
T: {"hour": 4, "minute": 1}
